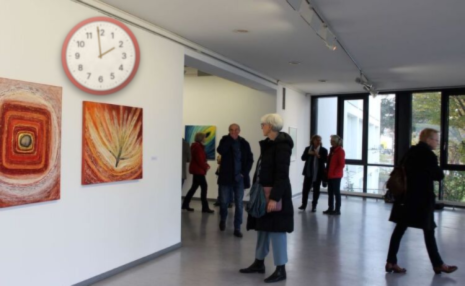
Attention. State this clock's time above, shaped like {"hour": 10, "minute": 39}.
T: {"hour": 1, "minute": 59}
